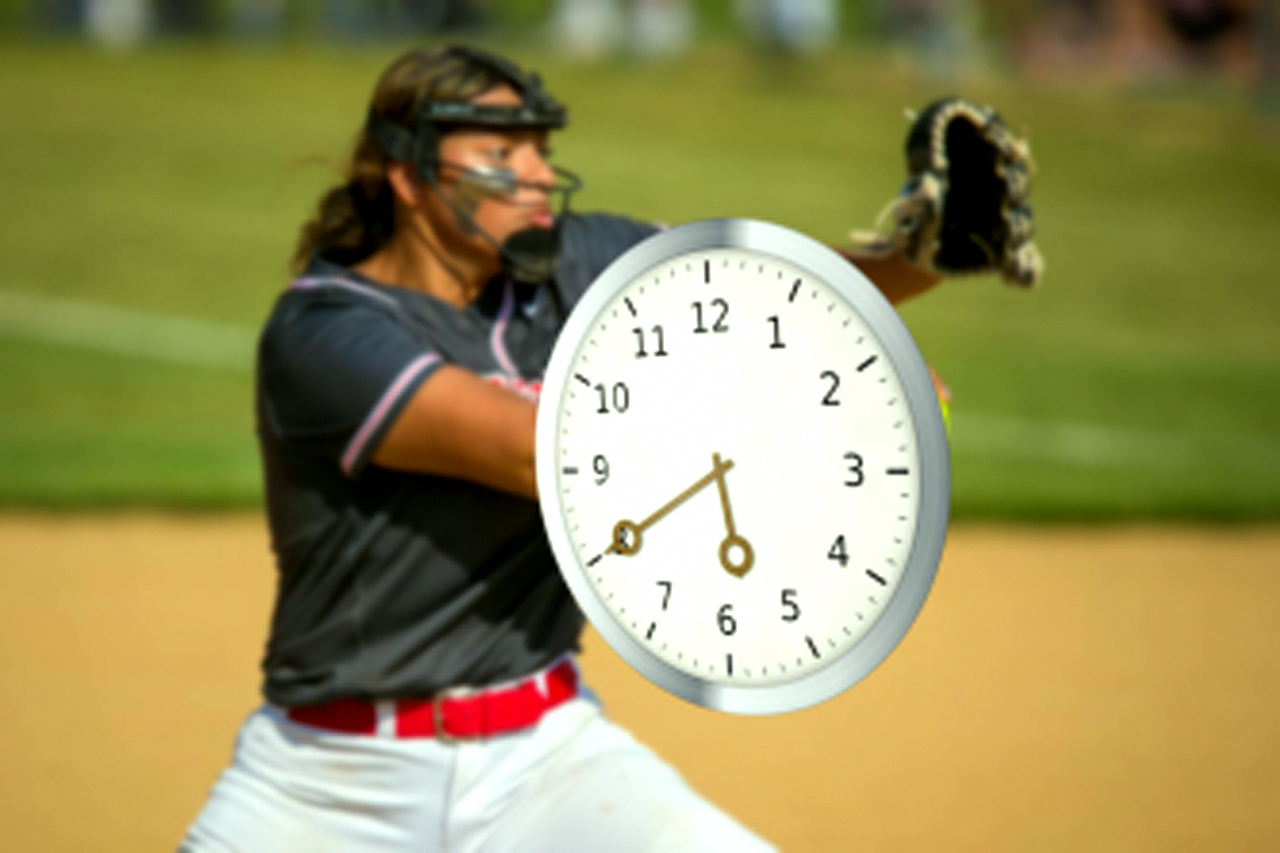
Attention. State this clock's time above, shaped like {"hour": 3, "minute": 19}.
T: {"hour": 5, "minute": 40}
